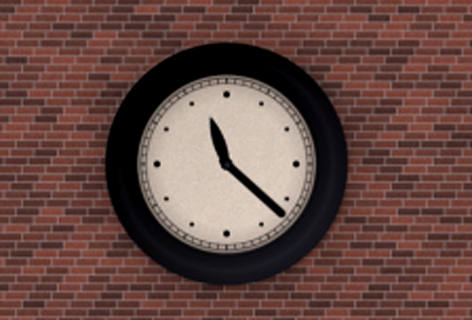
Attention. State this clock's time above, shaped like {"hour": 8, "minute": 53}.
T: {"hour": 11, "minute": 22}
